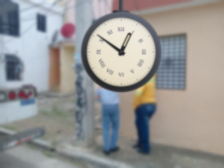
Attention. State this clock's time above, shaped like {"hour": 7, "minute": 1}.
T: {"hour": 12, "minute": 51}
